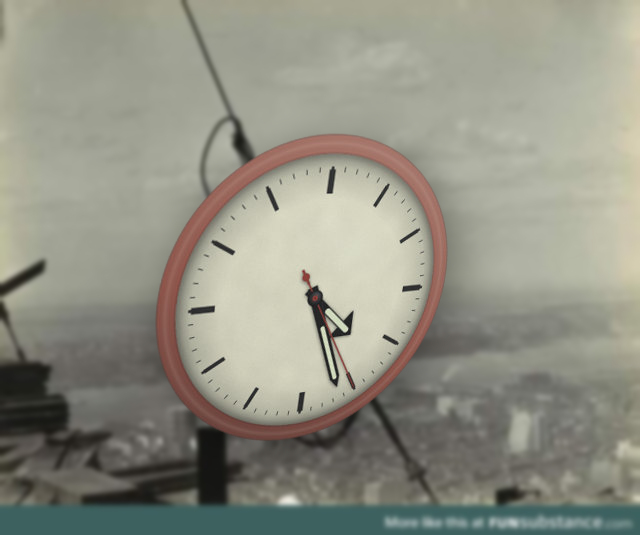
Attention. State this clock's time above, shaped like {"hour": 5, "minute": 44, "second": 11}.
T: {"hour": 4, "minute": 26, "second": 25}
